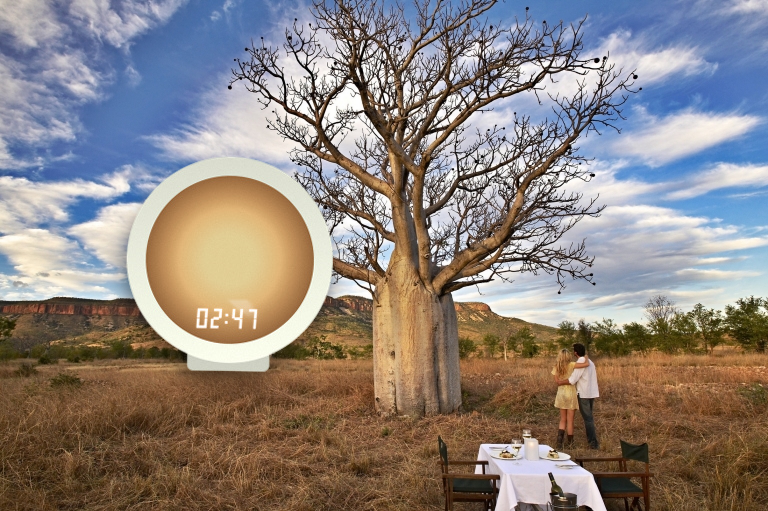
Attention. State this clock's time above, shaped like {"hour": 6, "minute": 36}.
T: {"hour": 2, "minute": 47}
